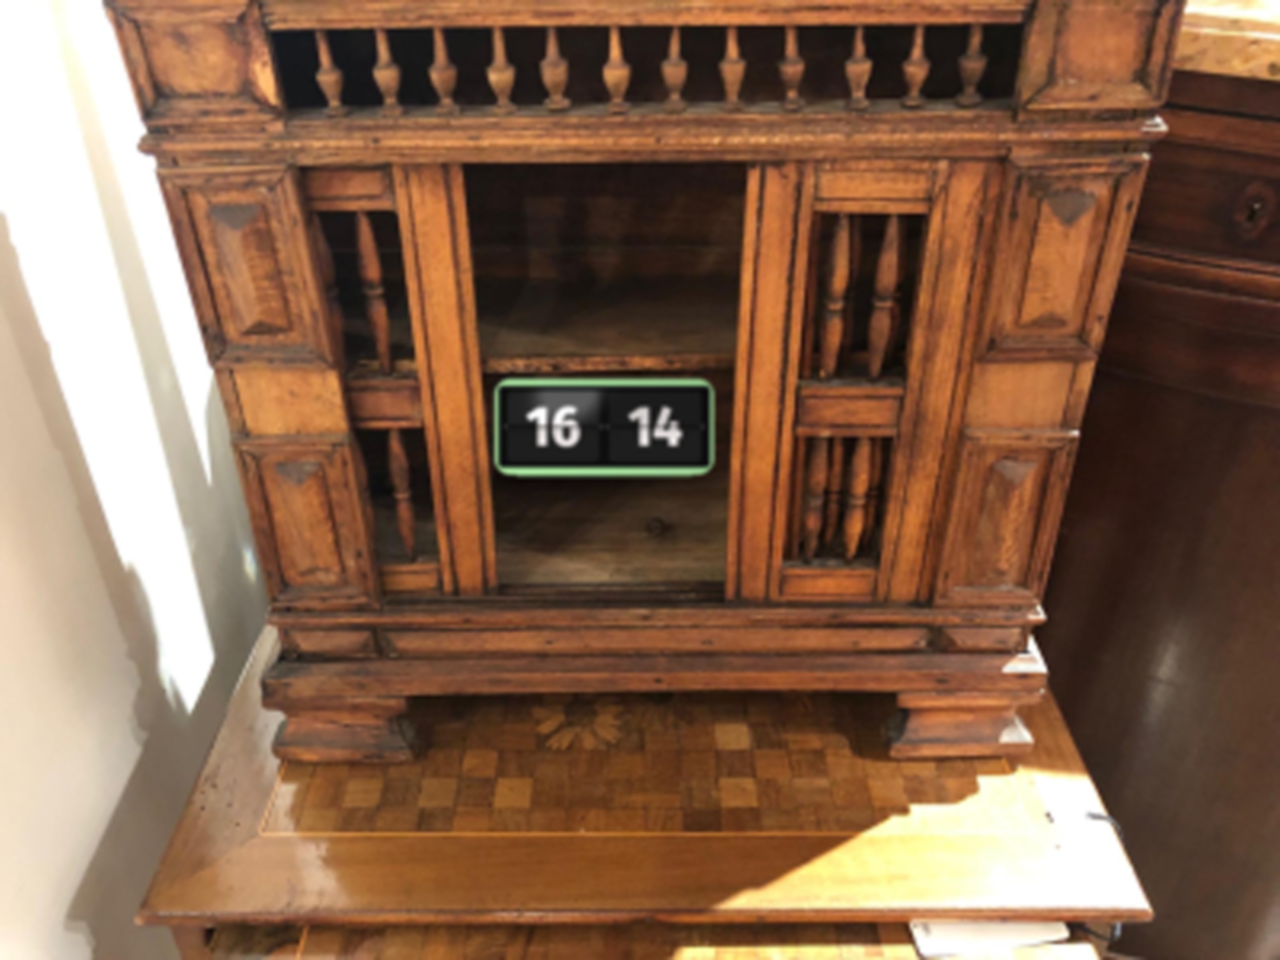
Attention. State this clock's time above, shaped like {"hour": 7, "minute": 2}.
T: {"hour": 16, "minute": 14}
